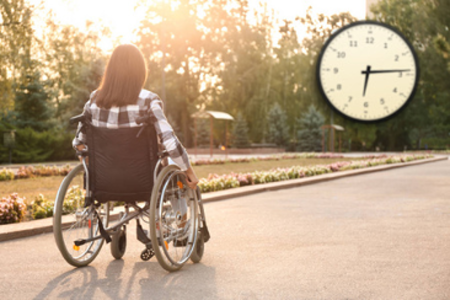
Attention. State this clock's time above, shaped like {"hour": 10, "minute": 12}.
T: {"hour": 6, "minute": 14}
